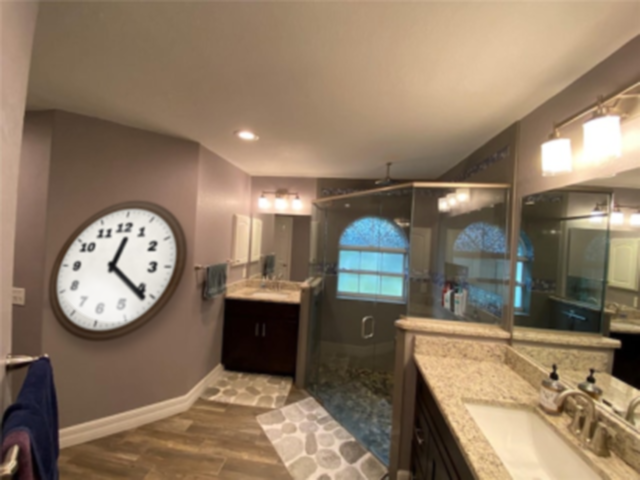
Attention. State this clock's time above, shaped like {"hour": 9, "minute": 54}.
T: {"hour": 12, "minute": 21}
